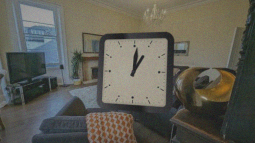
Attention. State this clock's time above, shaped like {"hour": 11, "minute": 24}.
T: {"hour": 1, "minute": 1}
